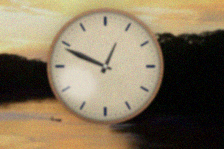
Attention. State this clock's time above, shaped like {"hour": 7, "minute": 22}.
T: {"hour": 12, "minute": 49}
